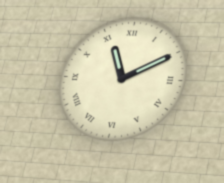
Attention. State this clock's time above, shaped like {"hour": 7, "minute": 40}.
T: {"hour": 11, "minute": 10}
